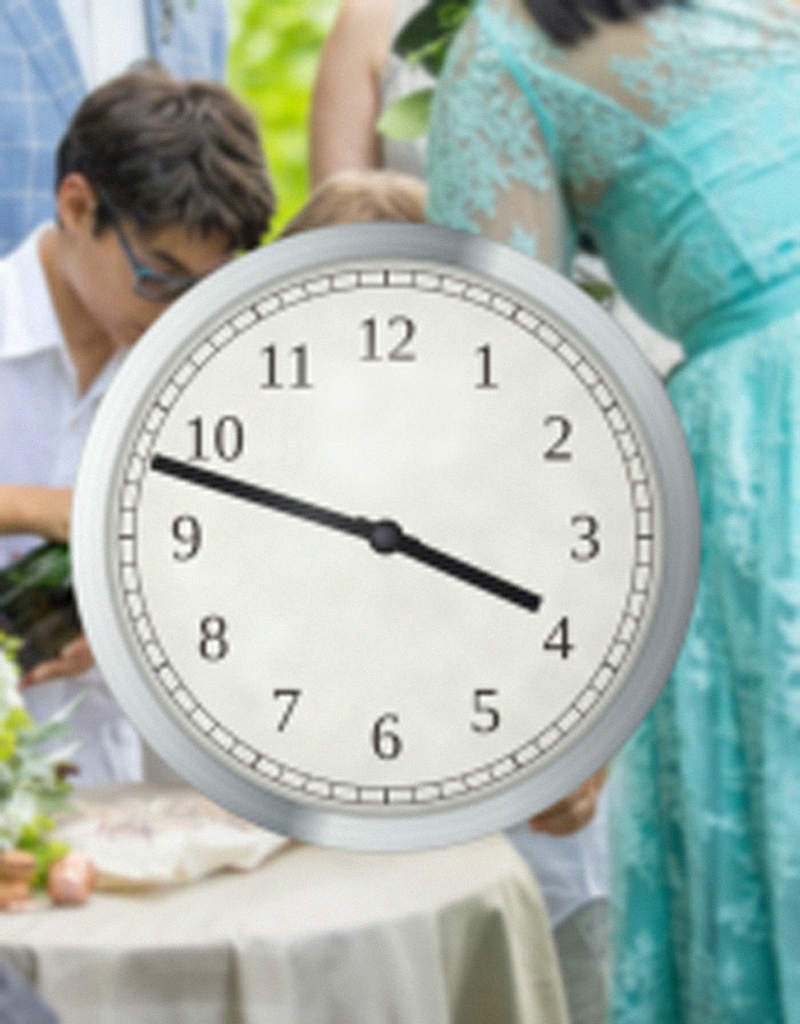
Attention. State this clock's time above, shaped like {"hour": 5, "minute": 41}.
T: {"hour": 3, "minute": 48}
